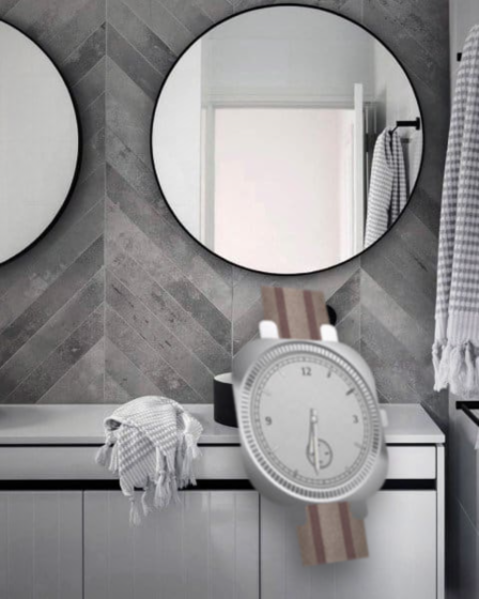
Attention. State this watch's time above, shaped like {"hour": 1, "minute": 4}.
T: {"hour": 6, "minute": 31}
